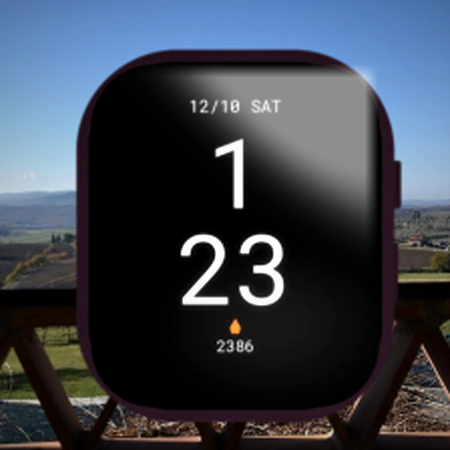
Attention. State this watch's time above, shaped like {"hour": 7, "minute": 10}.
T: {"hour": 1, "minute": 23}
